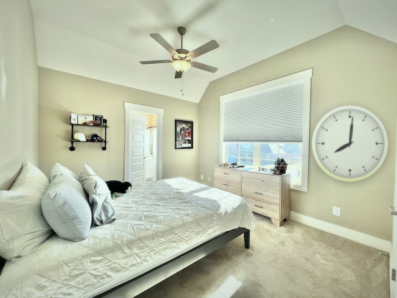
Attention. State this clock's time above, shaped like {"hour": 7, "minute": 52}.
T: {"hour": 8, "minute": 1}
